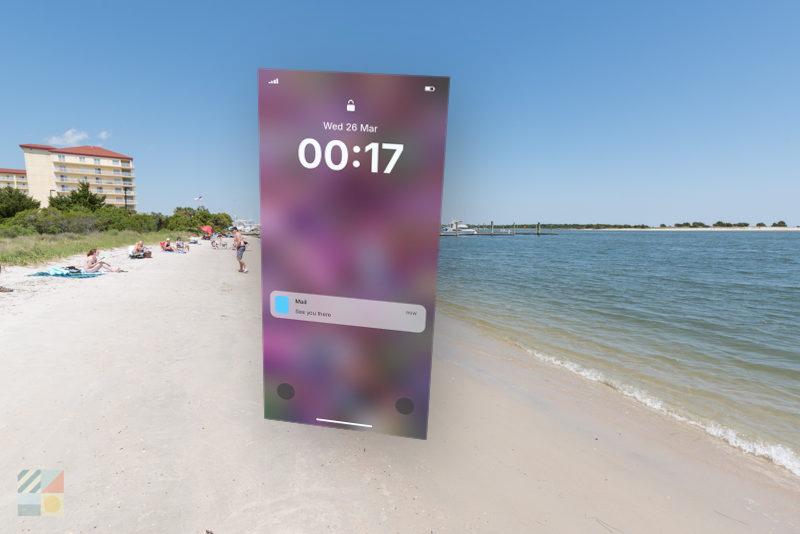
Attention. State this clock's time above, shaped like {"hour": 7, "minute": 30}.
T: {"hour": 0, "minute": 17}
